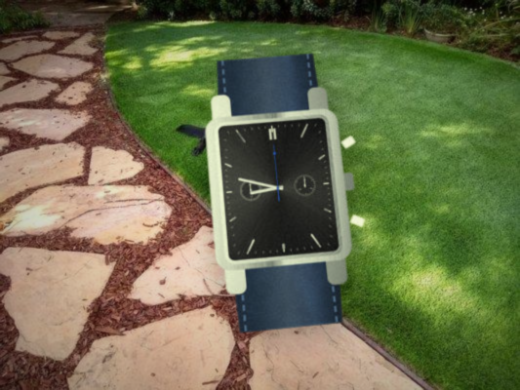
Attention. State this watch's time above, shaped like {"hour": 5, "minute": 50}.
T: {"hour": 8, "minute": 48}
